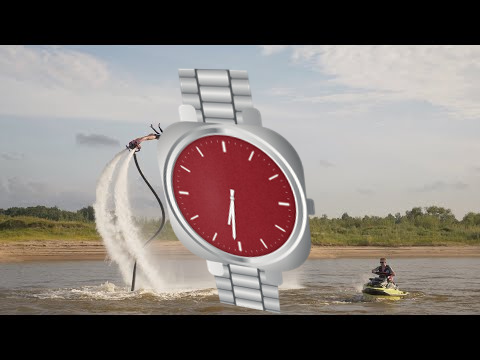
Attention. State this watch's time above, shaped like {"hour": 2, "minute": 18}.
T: {"hour": 6, "minute": 31}
